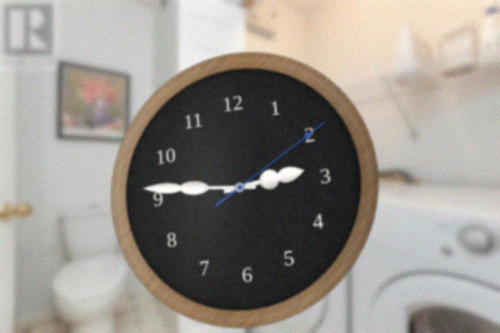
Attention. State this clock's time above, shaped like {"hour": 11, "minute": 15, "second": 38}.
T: {"hour": 2, "minute": 46, "second": 10}
